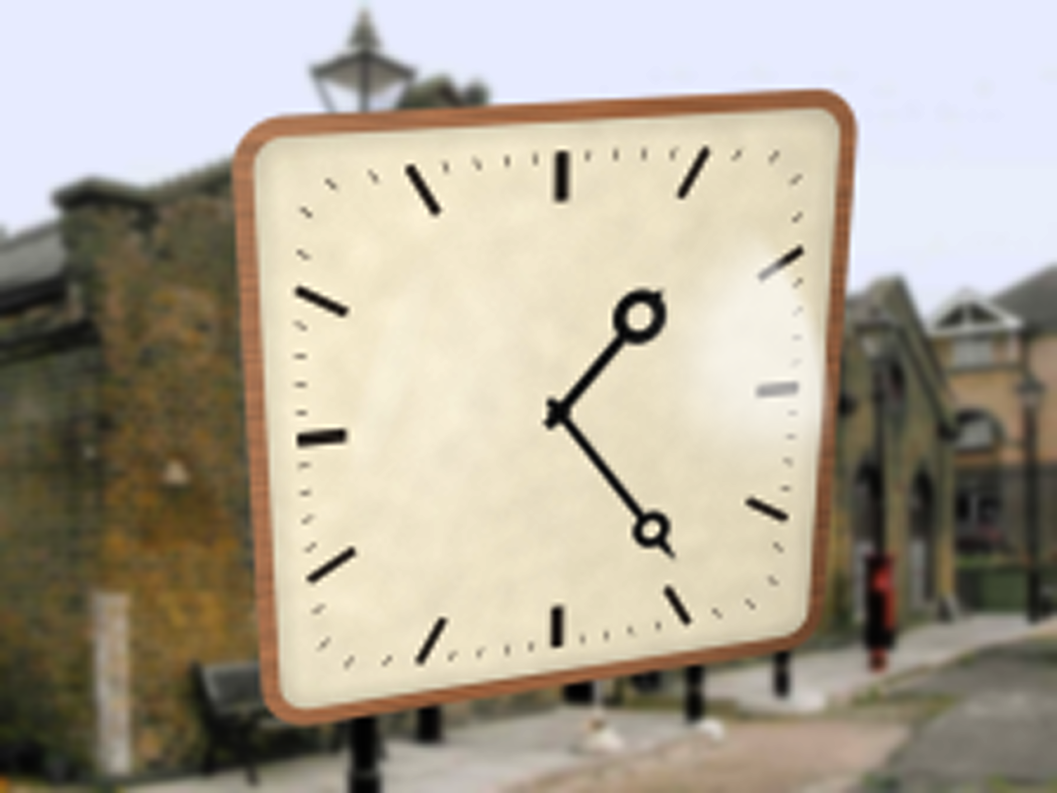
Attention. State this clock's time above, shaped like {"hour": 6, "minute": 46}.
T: {"hour": 1, "minute": 24}
